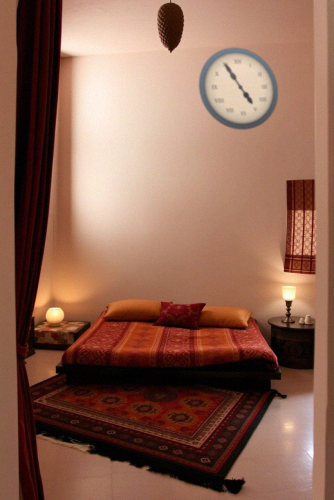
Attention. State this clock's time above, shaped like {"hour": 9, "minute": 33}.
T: {"hour": 4, "minute": 55}
